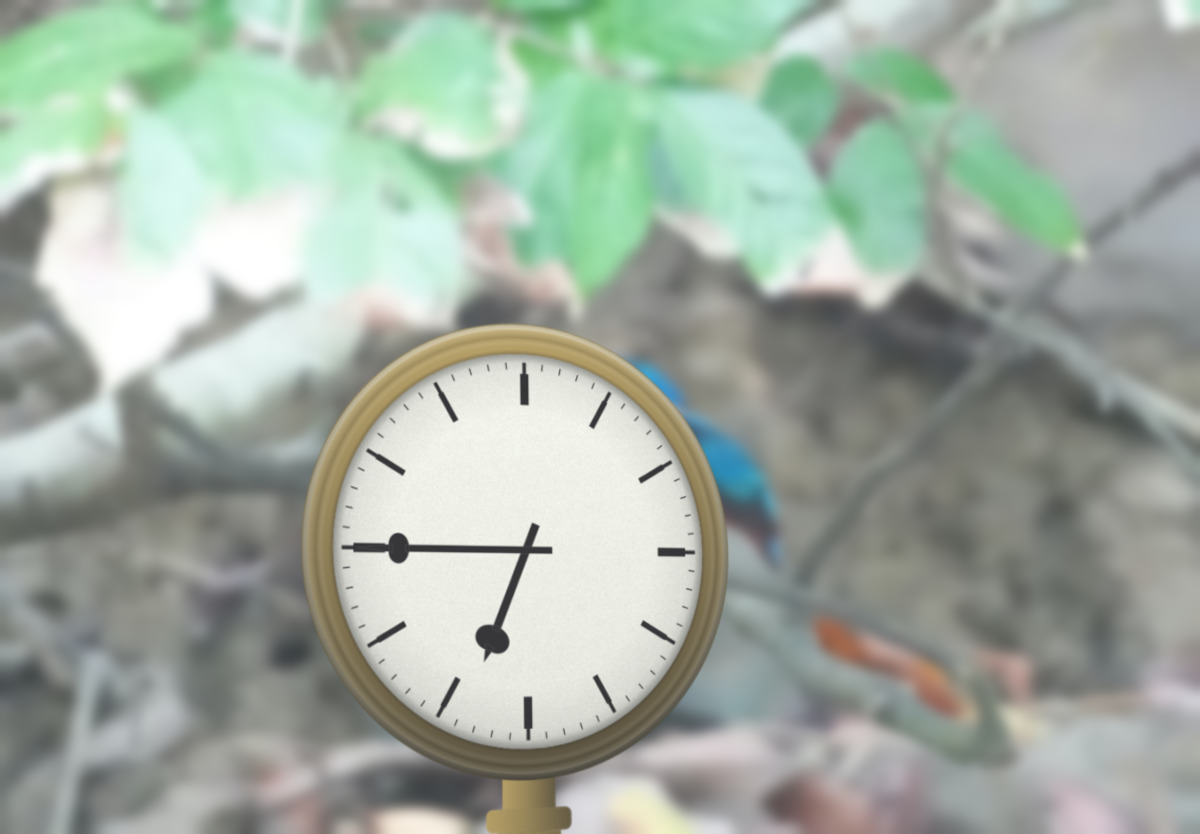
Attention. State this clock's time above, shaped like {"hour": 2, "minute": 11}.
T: {"hour": 6, "minute": 45}
